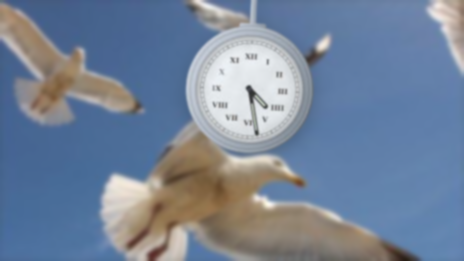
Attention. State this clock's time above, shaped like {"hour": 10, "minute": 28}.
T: {"hour": 4, "minute": 28}
